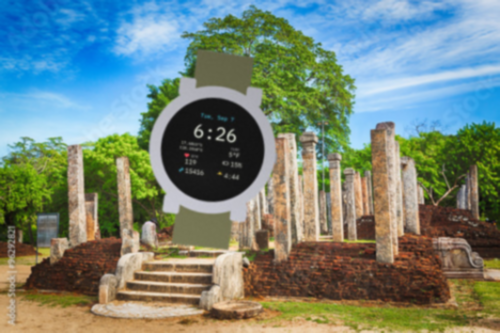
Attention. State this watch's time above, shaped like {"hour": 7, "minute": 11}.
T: {"hour": 6, "minute": 26}
